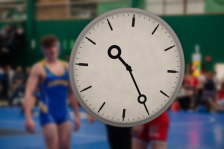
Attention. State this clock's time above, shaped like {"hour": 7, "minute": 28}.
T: {"hour": 10, "minute": 25}
